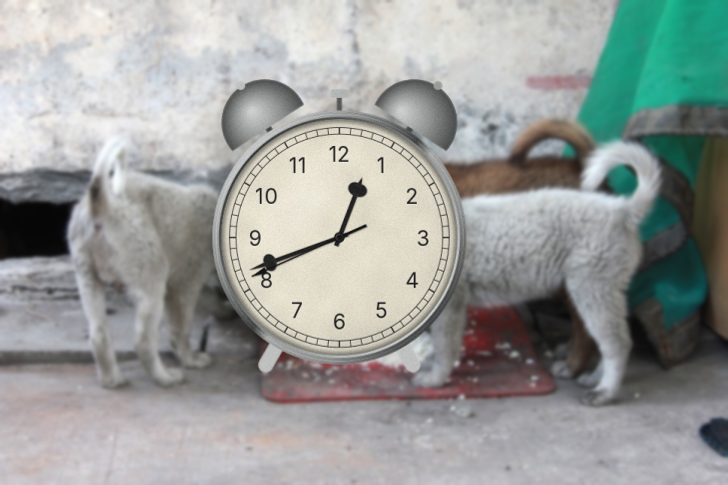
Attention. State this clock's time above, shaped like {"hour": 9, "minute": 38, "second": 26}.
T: {"hour": 12, "minute": 41, "second": 41}
